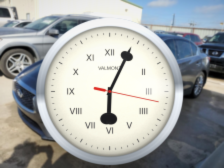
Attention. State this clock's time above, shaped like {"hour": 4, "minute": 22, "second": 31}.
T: {"hour": 6, "minute": 4, "second": 17}
